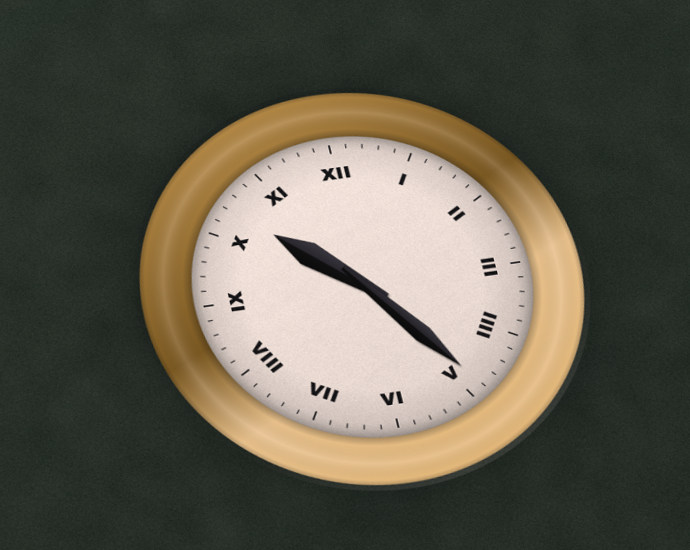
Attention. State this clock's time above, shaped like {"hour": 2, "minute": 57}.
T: {"hour": 10, "minute": 24}
